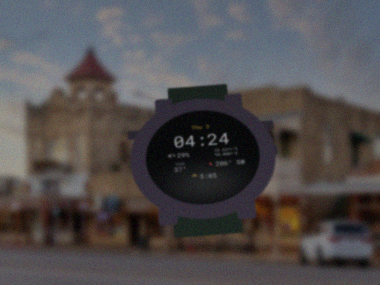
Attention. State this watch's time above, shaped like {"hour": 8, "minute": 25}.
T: {"hour": 4, "minute": 24}
